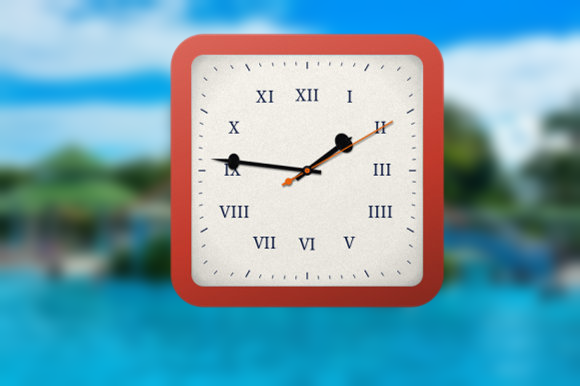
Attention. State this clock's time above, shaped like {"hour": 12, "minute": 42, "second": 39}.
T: {"hour": 1, "minute": 46, "second": 10}
